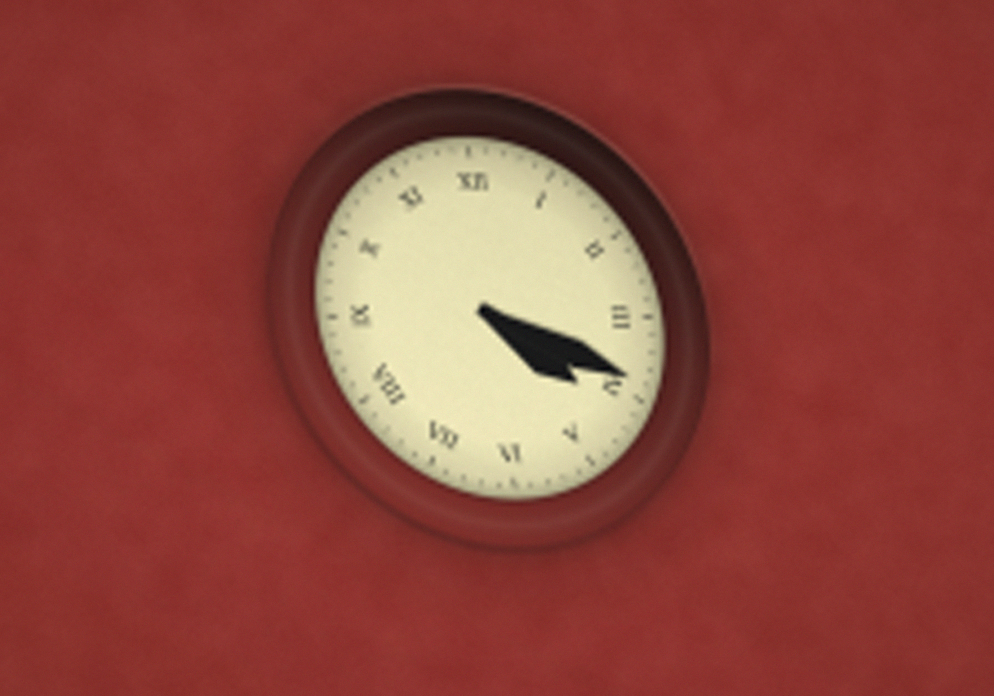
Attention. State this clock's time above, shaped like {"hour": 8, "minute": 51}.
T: {"hour": 4, "minute": 19}
